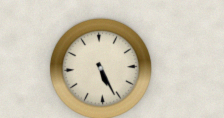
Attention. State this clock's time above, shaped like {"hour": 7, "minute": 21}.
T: {"hour": 5, "minute": 26}
